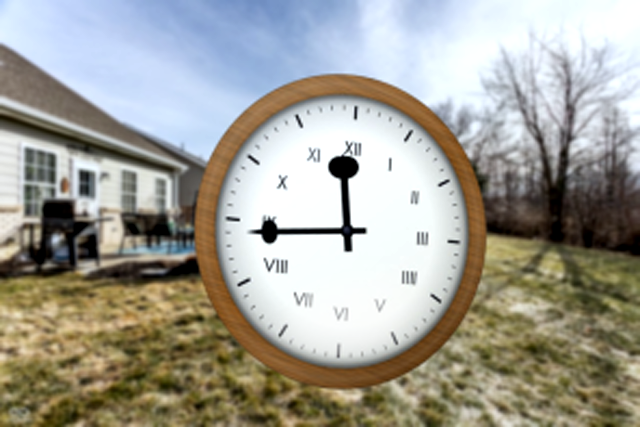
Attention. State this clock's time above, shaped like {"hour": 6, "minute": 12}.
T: {"hour": 11, "minute": 44}
